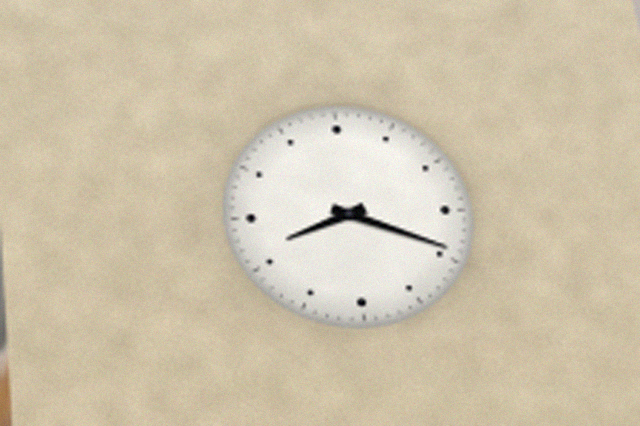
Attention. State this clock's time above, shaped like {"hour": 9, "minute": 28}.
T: {"hour": 8, "minute": 19}
